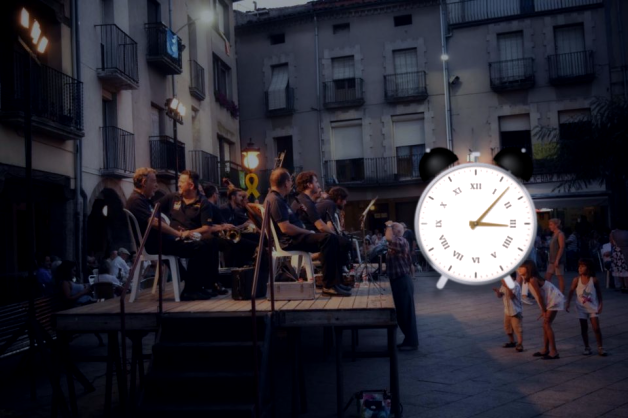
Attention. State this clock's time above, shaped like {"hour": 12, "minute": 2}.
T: {"hour": 3, "minute": 7}
